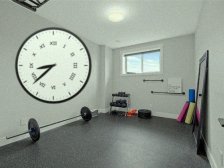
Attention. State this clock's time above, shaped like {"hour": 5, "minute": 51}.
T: {"hour": 8, "minute": 38}
